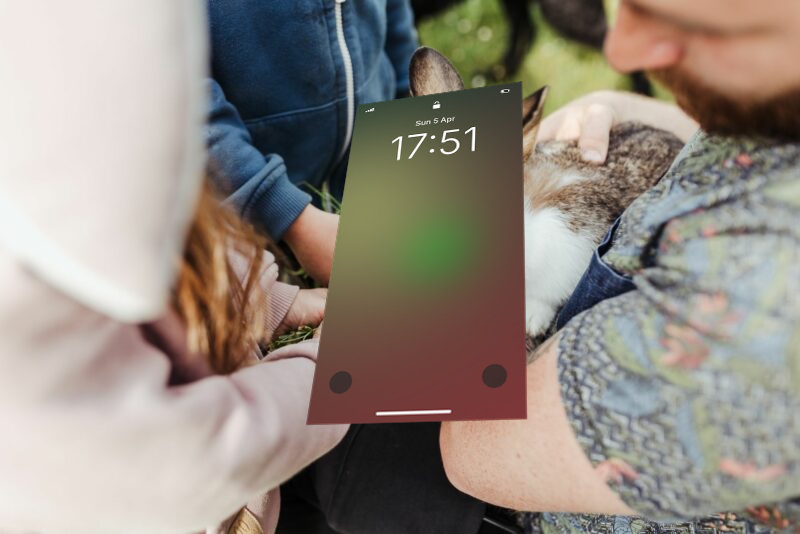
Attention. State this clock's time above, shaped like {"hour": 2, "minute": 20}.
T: {"hour": 17, "minute": 51}
